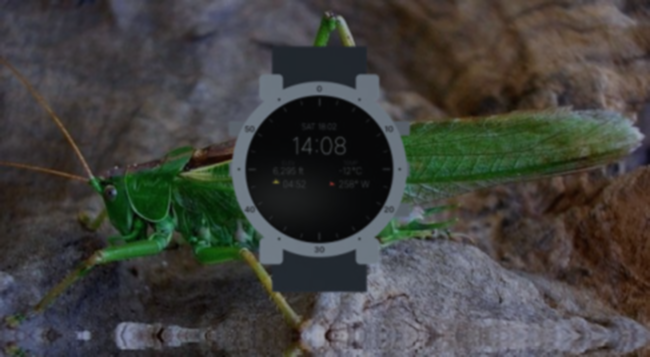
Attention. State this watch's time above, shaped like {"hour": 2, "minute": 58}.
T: {"hour": 14, "minute": 8}
